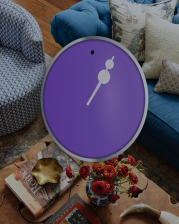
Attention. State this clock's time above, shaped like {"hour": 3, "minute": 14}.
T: {"hour": 1, "minute": 5}
